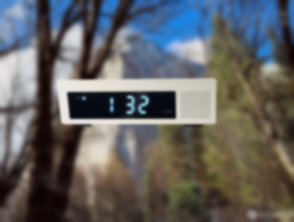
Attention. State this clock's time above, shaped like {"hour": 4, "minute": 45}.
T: {"hour": 1, "minute": 32}
